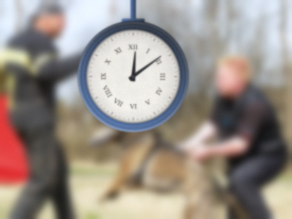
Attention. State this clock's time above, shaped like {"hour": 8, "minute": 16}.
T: {"hour": 12, "minute": 9}
